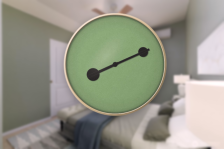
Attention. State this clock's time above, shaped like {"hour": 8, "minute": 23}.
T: {"hour": 8, "minute": 11}
